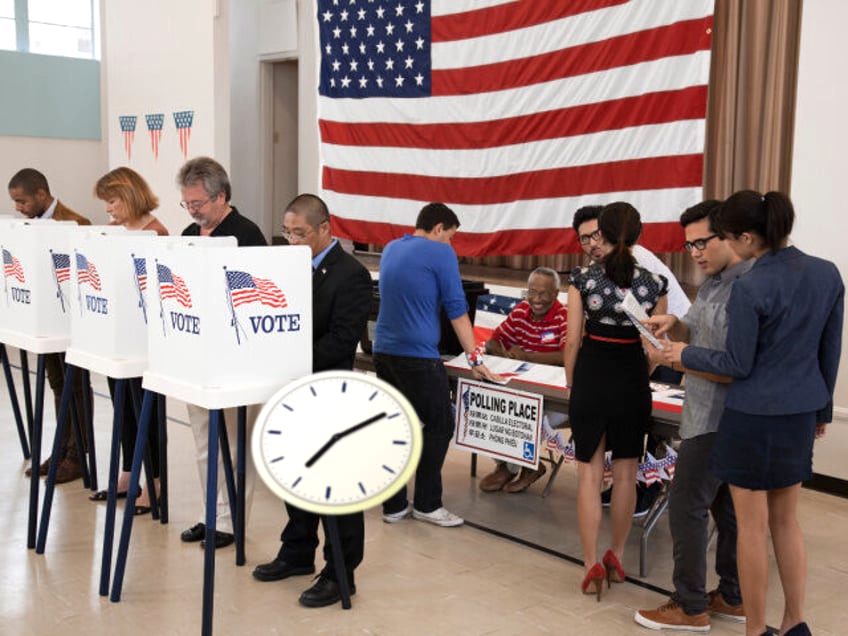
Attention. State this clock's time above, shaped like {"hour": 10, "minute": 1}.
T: {"hour": 7, "minute": 9}
